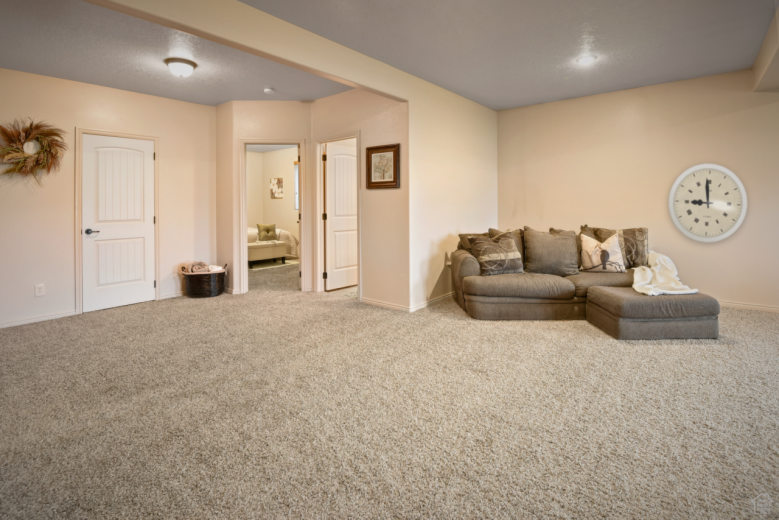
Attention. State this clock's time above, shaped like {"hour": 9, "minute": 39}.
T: {"hour": 8, "minute": 59}
